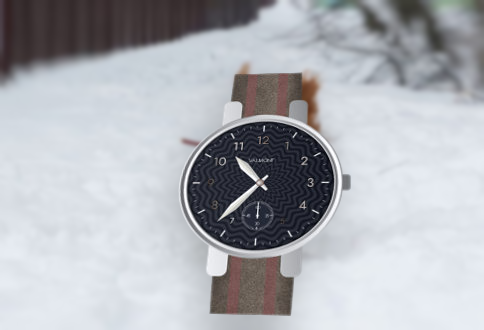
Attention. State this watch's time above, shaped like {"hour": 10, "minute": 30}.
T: {"hour": 10, "minute": 37}
